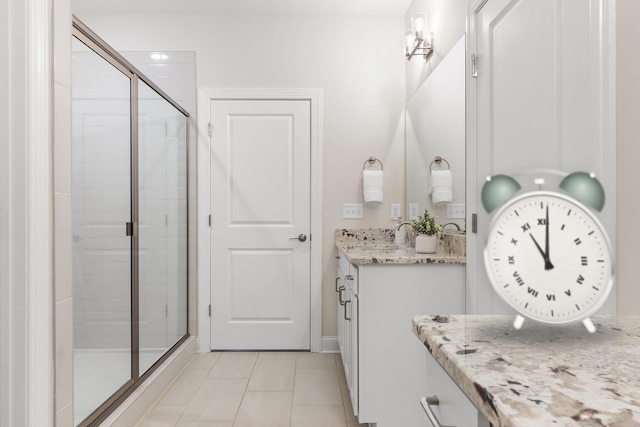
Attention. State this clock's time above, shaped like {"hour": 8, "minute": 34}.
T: {"hour": 11, "minute": 1}
